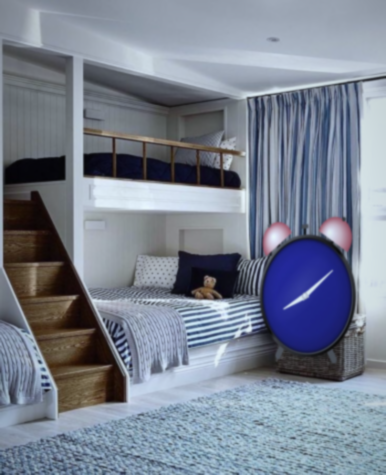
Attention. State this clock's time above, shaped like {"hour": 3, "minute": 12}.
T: {"hour": 8, "minute": 9}
